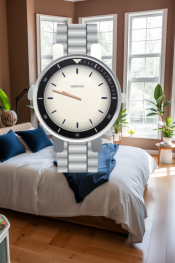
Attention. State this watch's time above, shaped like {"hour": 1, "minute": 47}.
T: {"hour": 9, "minute": 48}
